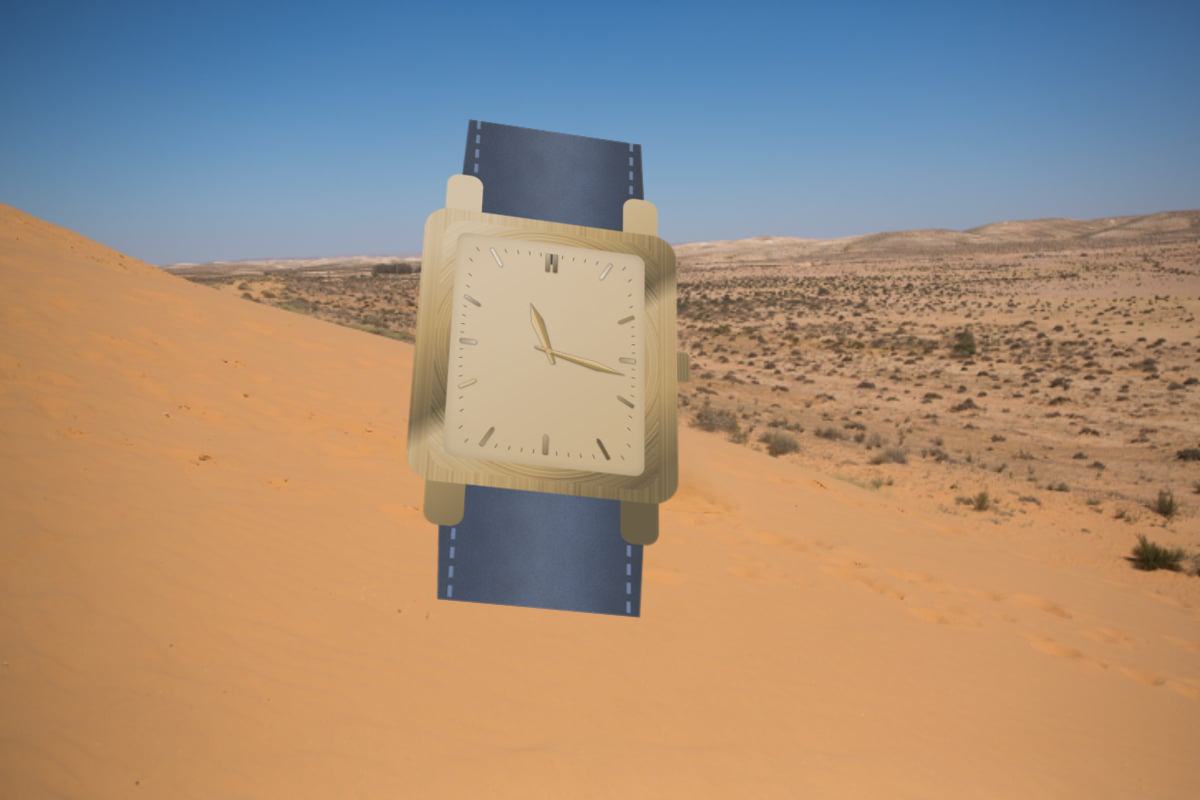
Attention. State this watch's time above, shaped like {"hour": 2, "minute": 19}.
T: {"hour": 11, "minute": 17}
